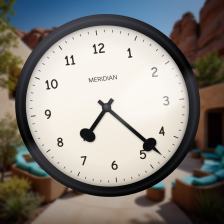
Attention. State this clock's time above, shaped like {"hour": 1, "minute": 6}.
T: {"hour": 7, "minute": 23}
